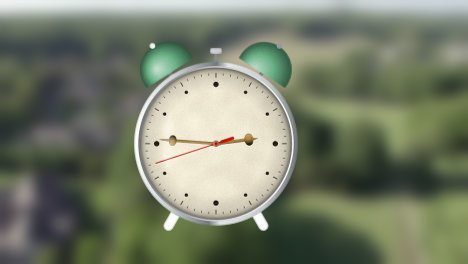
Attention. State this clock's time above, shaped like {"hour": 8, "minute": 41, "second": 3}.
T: {"hour": 2, "minute": 45, "second": 42}
